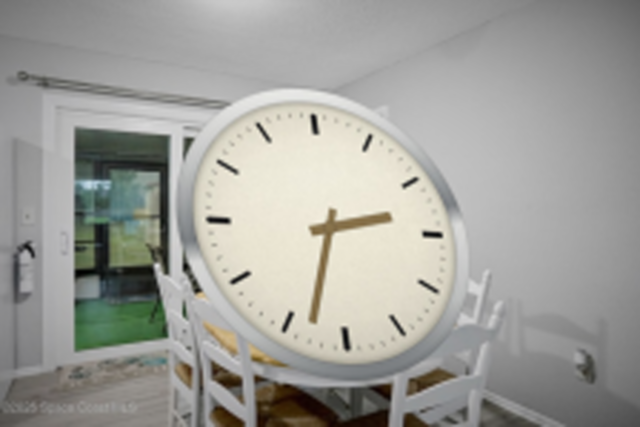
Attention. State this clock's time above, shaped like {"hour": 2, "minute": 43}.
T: {"hour": 2, "minute": 33}
